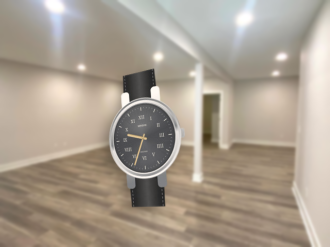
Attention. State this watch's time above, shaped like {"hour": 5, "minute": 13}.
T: {"hour": 9, "minute": 34}
